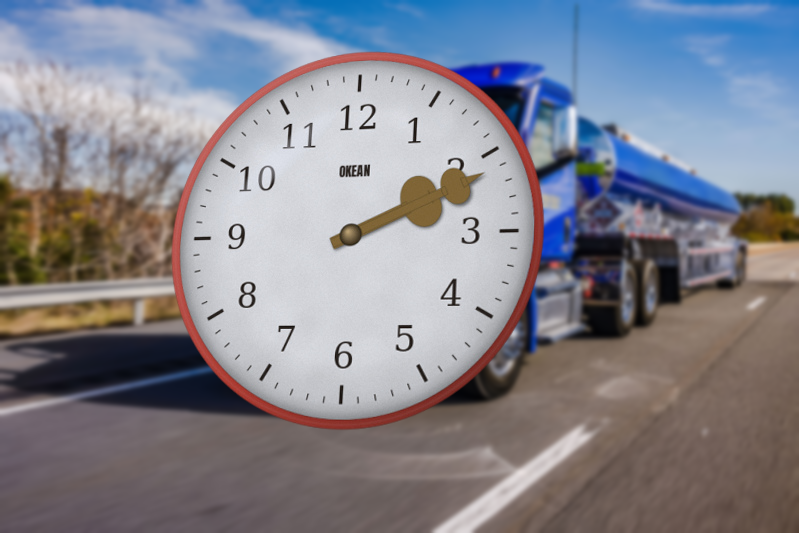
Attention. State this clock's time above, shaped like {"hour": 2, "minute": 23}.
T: {"hour": 2, "minute": 11}
